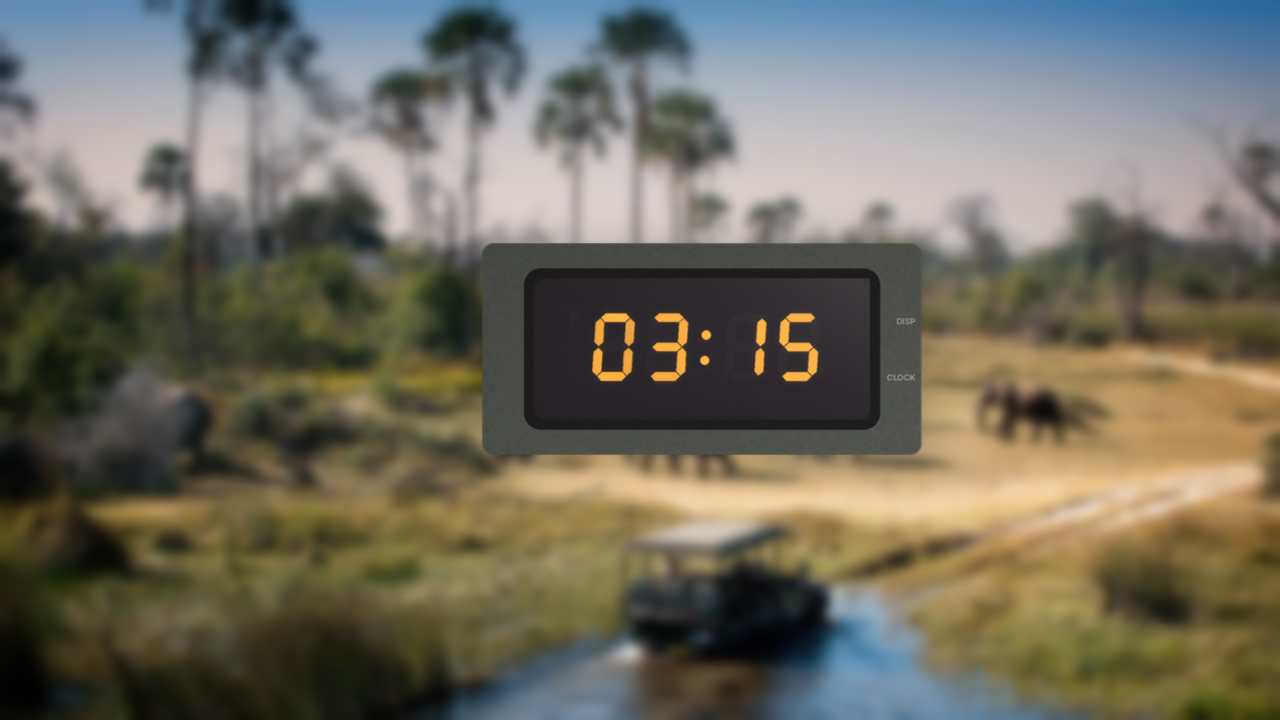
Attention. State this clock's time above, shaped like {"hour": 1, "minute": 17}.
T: {"hour": 3, "minute": 15}
